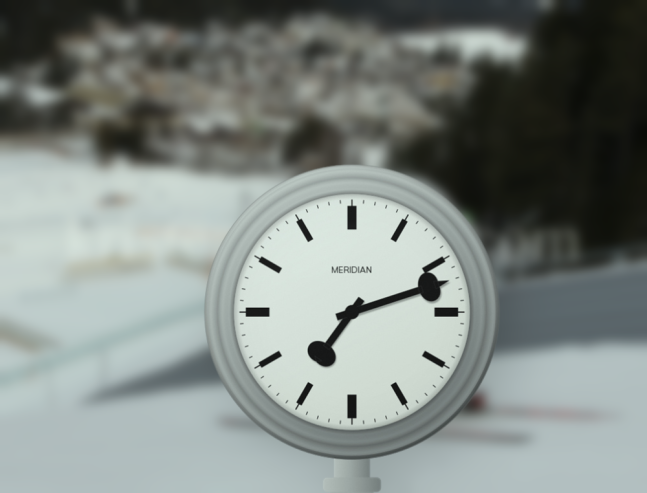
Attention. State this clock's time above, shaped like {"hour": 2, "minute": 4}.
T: {"hour": 7, "minute": 12}
